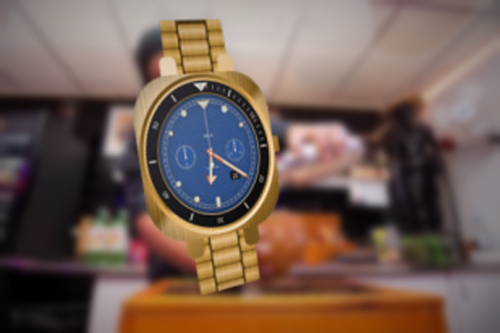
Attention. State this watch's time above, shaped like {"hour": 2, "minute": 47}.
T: {"hour": 6, "minute": 21}
